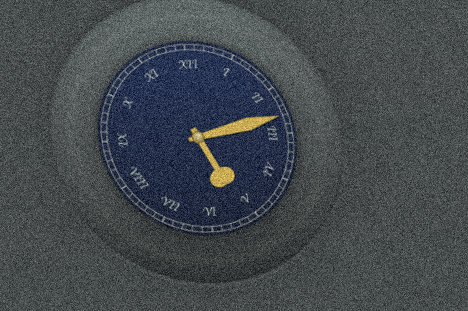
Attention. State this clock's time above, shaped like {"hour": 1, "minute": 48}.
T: {"hour": 5, "minute": 13}
